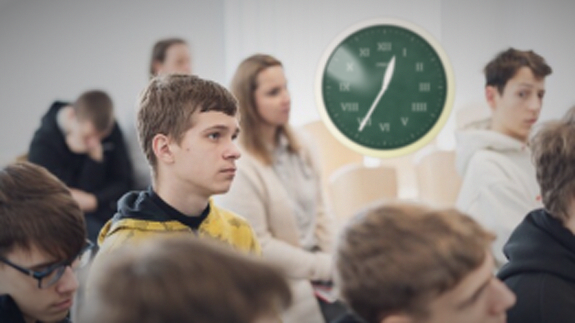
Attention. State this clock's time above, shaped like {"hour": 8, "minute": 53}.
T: {"hour": 12, "minute": 35}
